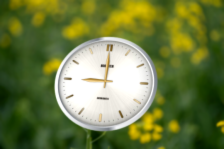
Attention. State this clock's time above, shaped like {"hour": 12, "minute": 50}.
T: {"hour": 9, "minute": 0}
